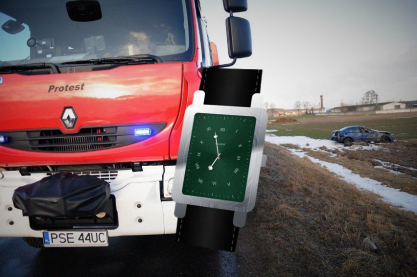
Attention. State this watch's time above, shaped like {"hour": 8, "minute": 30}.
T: {"hour": 6, "minute": 57}
